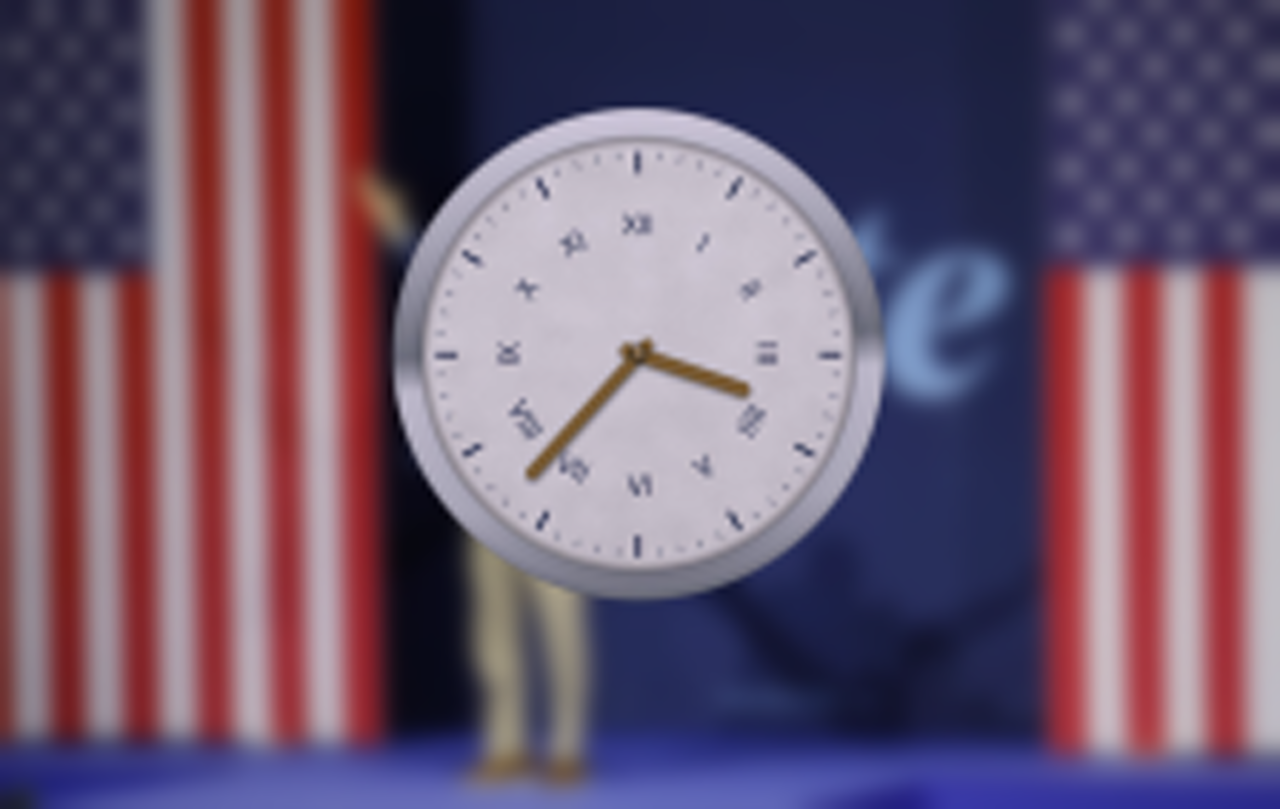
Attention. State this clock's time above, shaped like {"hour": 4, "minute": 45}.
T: {"hour": 3, "minute": 37}
